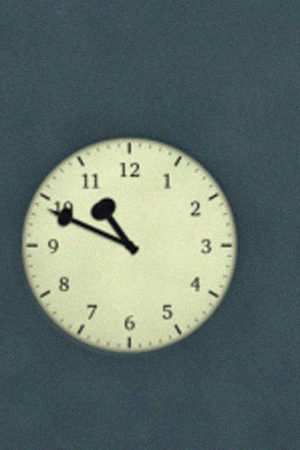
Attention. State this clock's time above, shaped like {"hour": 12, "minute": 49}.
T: {"hour": 10, "minute": 49}
